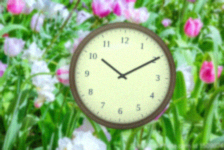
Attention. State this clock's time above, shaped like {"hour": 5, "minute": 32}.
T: {"hour": 10, "minute": 10}
